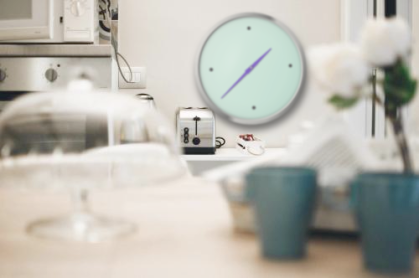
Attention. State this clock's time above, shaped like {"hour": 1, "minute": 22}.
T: {"hour": 1, "minute": 38}
